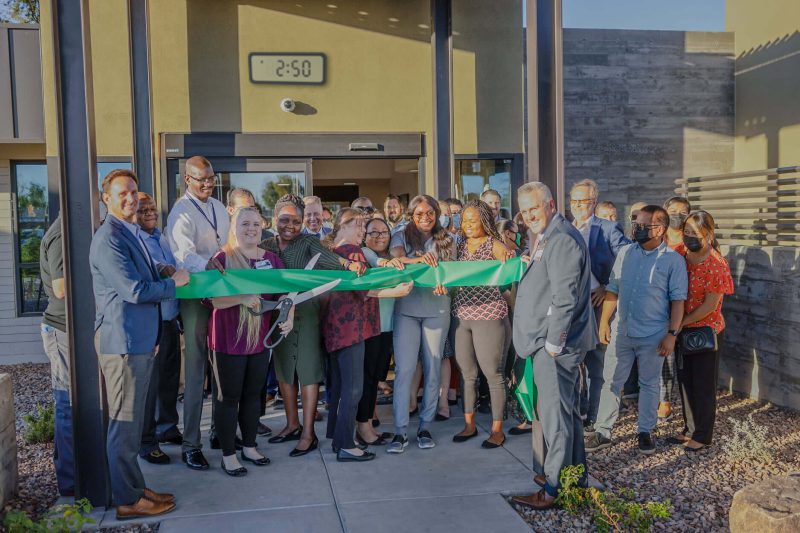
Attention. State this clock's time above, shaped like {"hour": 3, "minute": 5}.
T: {"hour": 2, "minute": 50}
